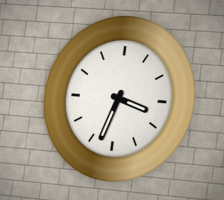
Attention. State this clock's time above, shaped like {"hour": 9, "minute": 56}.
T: {"hour": 3, "minute": 33}
